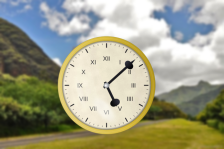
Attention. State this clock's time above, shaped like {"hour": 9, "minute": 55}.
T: {"hour": 5, "minute": 8}
